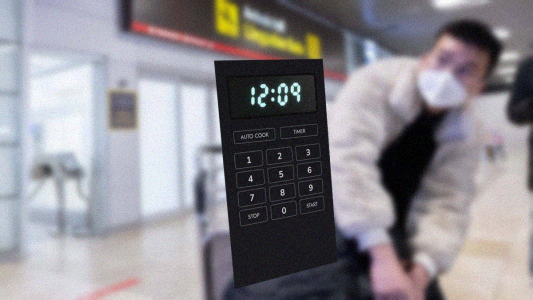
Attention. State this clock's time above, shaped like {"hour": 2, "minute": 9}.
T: {"hour": 12, "minute": 9}
